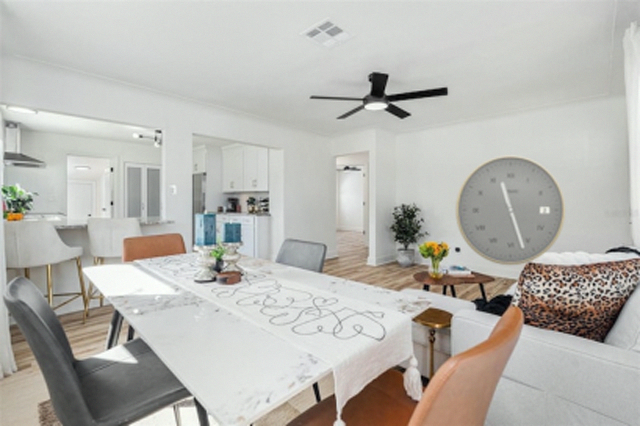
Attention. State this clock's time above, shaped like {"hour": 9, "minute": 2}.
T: {"hour": 11, "minute": 27}
